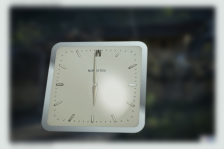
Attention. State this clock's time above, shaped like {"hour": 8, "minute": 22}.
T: {"hour": 5, "minute": 59}
